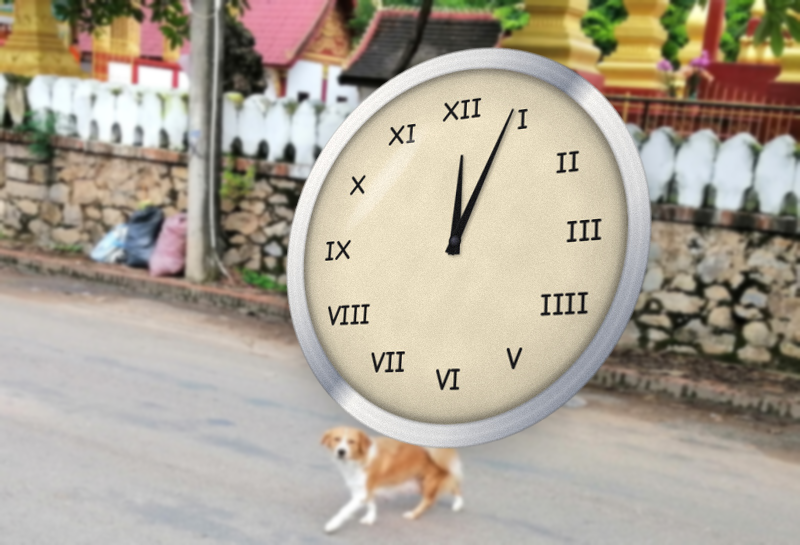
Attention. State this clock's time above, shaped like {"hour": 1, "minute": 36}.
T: {"hour": 12, "minute": 4}
